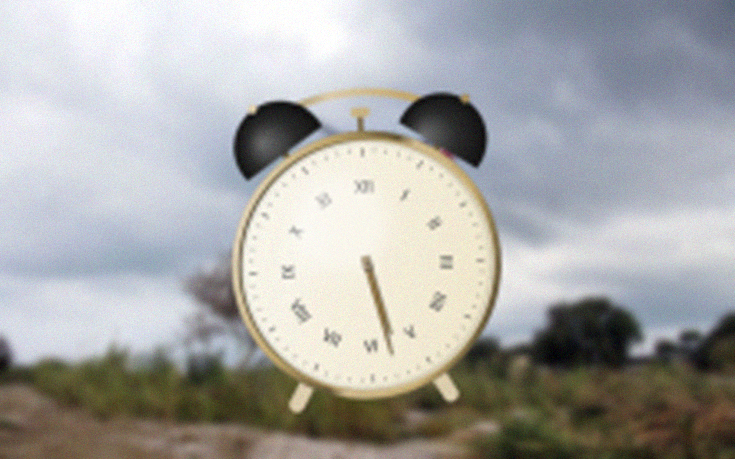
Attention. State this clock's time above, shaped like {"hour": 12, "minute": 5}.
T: {"hour": 5, "minute": 28}
